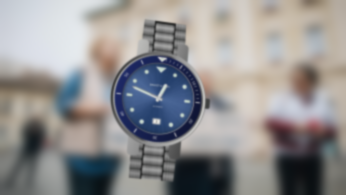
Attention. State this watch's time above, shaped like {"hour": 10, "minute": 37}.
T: {"hour": 12, "minute": 48}
